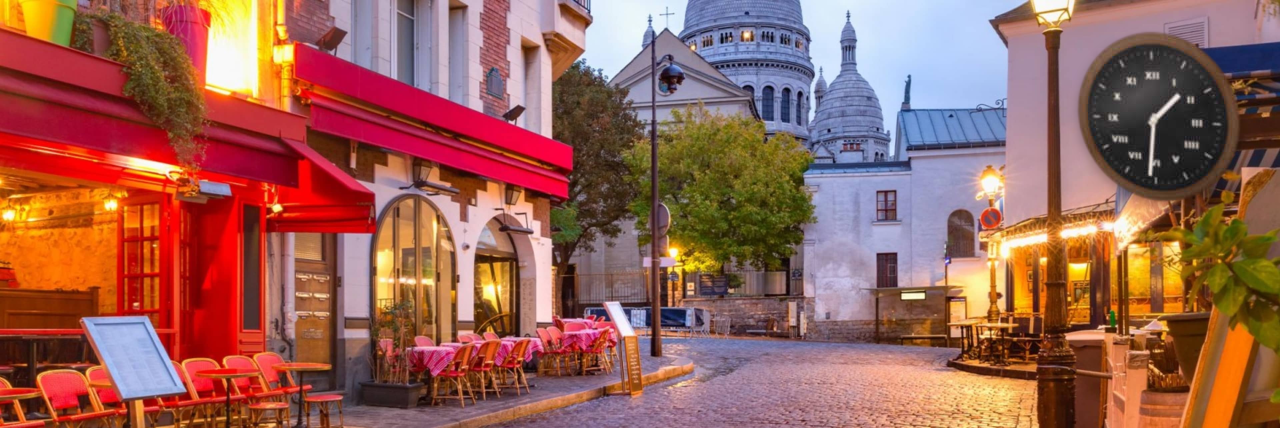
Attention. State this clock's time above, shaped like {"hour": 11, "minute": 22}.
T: {"hour": 1, "minute": 31}
